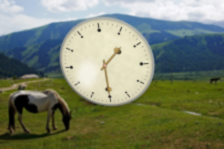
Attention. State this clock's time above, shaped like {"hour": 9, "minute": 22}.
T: {"hour": 1, "minute": 30}
